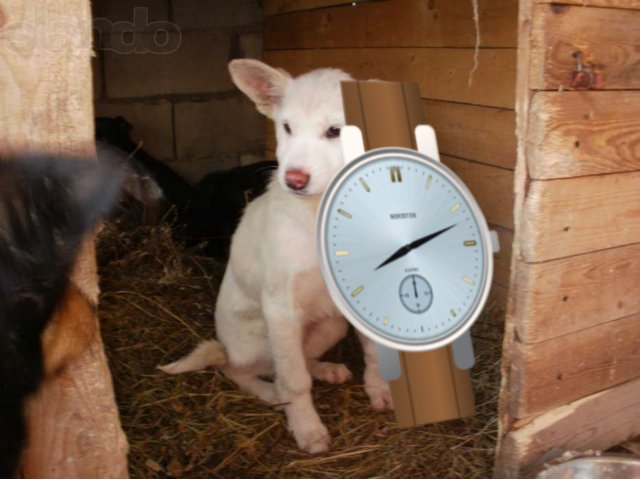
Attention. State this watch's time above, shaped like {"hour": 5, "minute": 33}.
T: {"hour": 8, "minute": 12}
